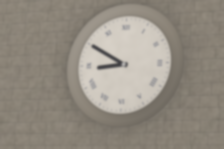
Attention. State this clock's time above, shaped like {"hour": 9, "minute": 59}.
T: {"hour": 8, "minute": 50}
